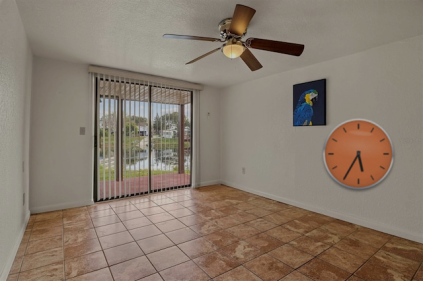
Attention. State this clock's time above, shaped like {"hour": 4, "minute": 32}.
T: {"hour": 5, "minute": 35}
